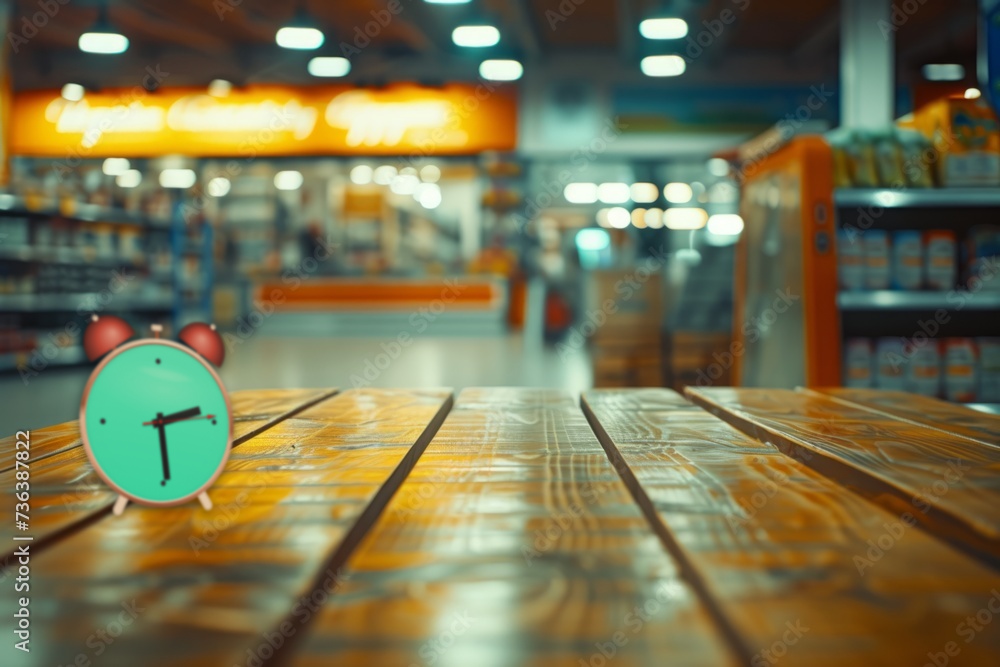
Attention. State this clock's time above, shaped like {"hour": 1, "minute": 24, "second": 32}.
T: {"hour": 2, "minute": 29, "second": 14}
